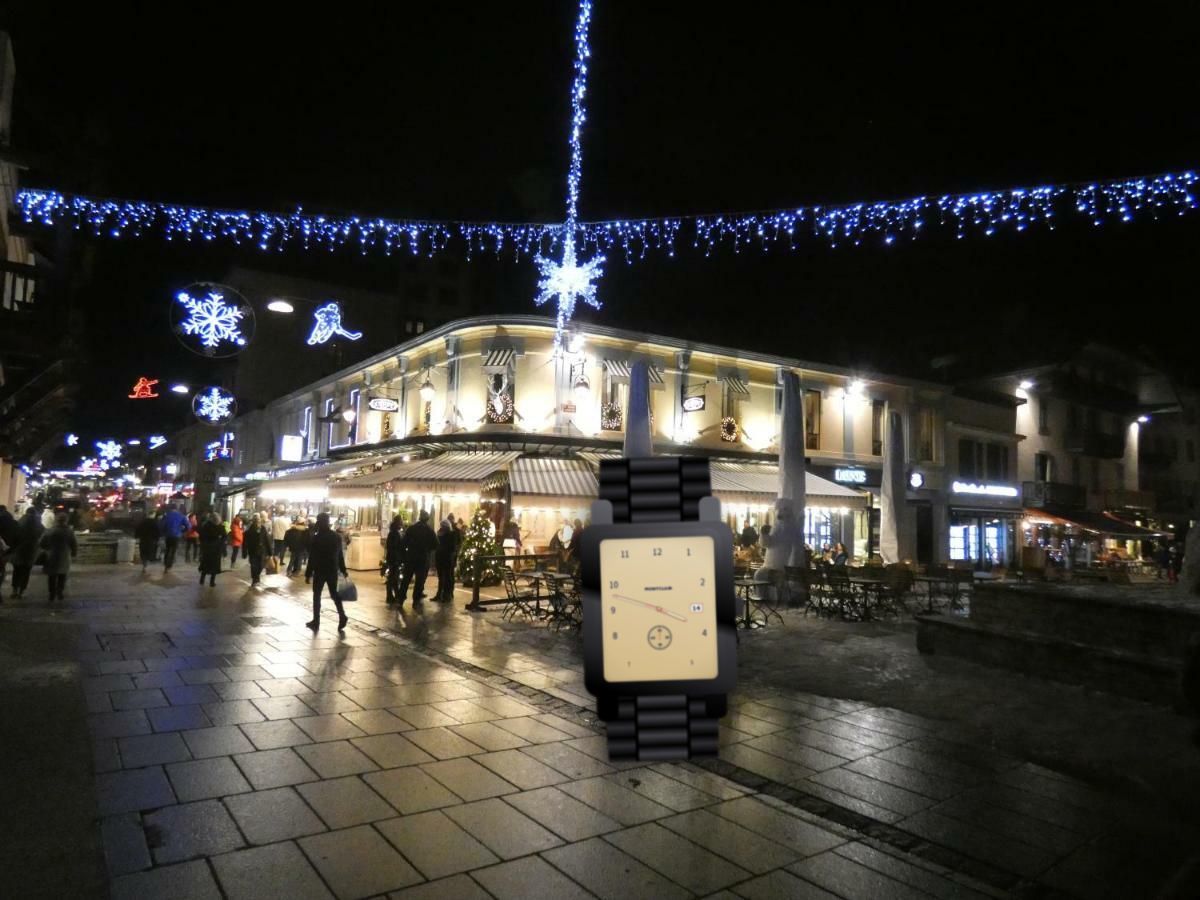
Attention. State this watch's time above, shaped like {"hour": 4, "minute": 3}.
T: {"hour": 3, "minute": 48}
